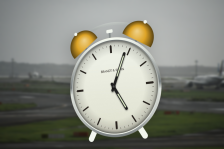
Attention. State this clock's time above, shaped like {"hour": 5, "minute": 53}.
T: {"hour": 5, "minute": 4}
